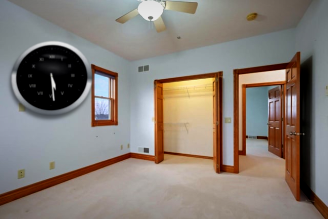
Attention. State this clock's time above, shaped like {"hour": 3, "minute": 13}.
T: {"hour": 5, "minute": 29}
